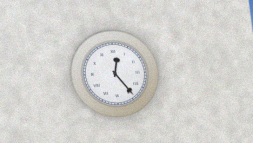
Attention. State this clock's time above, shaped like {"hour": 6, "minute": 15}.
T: {"hour": 12, "minute": 24}
